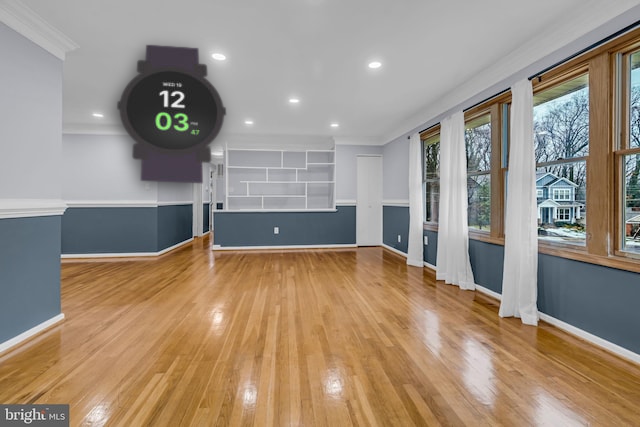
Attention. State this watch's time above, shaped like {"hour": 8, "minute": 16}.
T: {"hour": 12, "minute": 3}
